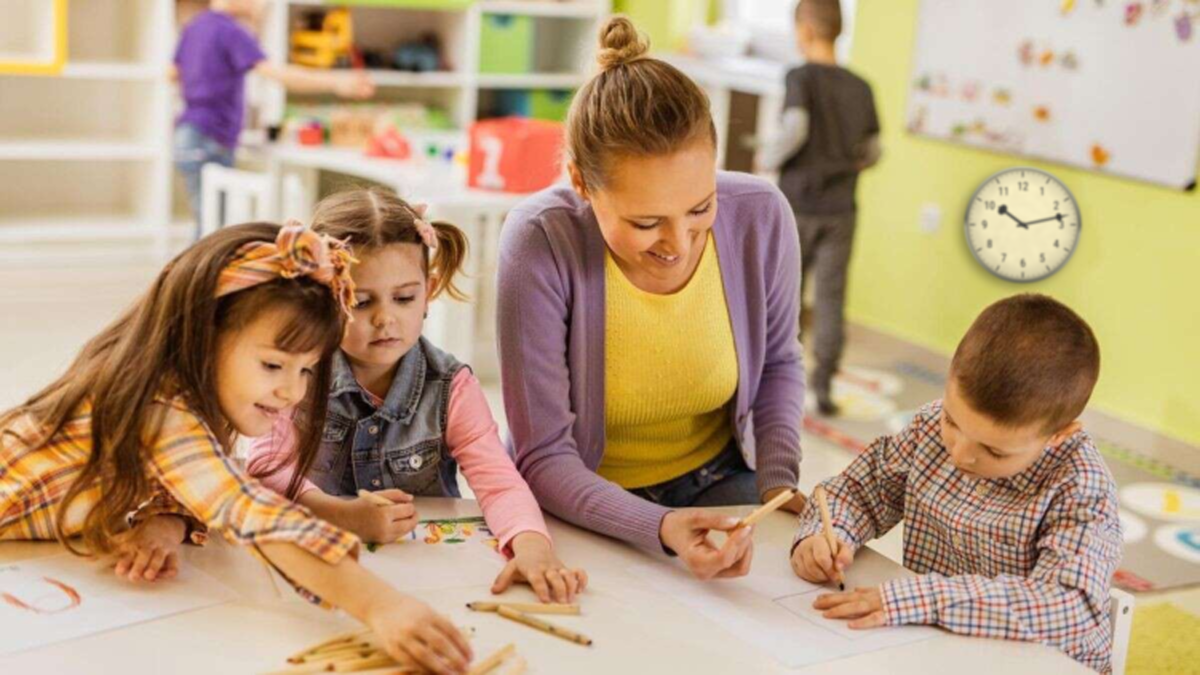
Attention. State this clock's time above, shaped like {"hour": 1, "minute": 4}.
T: {"hour": 10, "minute": 13}
